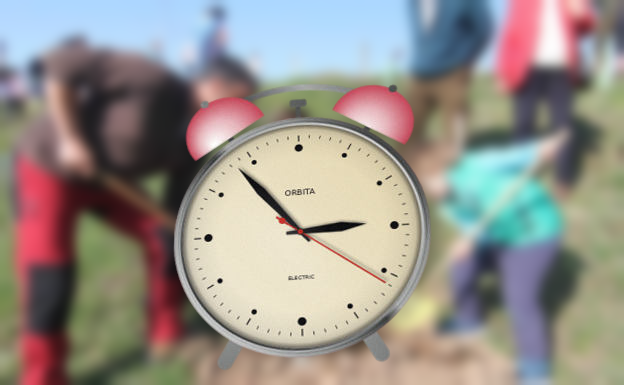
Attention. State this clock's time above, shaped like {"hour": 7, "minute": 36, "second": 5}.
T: {"hour": 2, "minute": 53, "second": 21}
